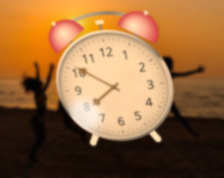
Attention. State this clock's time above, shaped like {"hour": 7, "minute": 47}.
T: {"hour": 7, "minute": 51}
